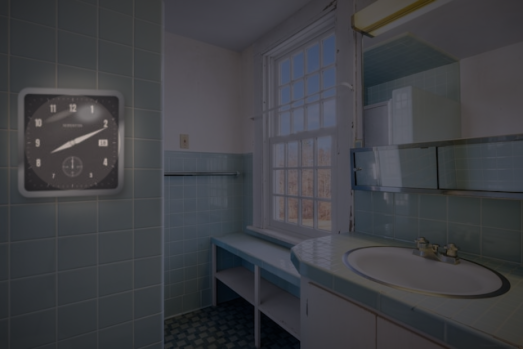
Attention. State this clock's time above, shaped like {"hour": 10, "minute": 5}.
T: {"hour": 8, "minute": 11}
